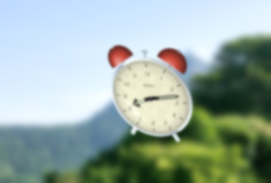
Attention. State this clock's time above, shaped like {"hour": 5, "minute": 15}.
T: {"hour": 8, "minute": 13}
